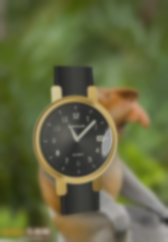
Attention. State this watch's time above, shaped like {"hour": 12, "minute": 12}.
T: {"hour": 11, "minute": 8}
